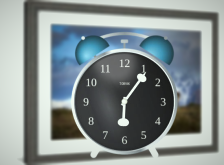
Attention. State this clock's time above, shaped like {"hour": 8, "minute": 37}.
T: {"hour": 6, "minute": 6}
